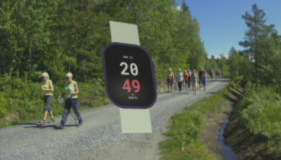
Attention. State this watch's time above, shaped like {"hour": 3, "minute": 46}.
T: {"hour": 20, "minute": 49}
